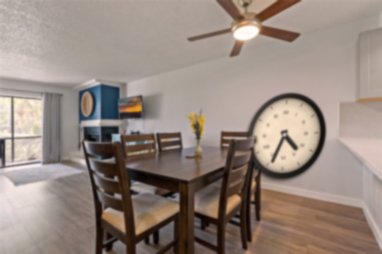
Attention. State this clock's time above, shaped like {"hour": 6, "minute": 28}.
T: {"hour": 4, "minute": 34}
